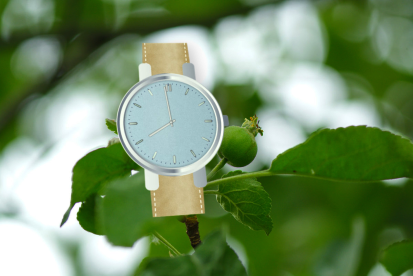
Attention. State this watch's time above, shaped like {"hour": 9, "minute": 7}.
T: {"hour": 7, "minute": 59}
